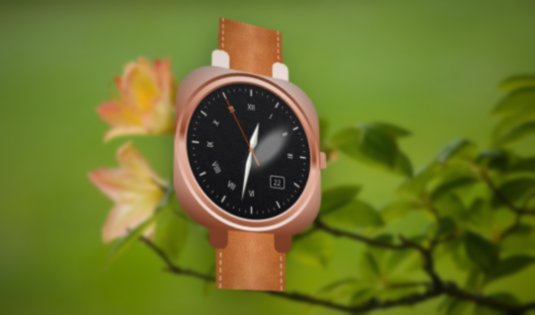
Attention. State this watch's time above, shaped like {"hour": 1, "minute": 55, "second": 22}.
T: {"hour": 12, "minute": 31, "second": 55}
